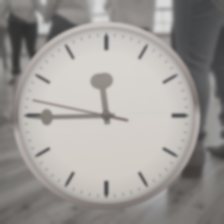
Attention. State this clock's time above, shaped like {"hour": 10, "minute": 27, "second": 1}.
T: {"hour": 11, "minute": 44, "second": 47}
